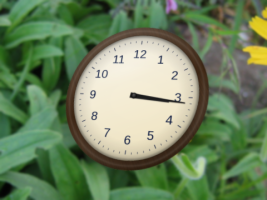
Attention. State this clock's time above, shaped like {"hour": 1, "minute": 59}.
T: {"hour": 3, "minute": 16}
